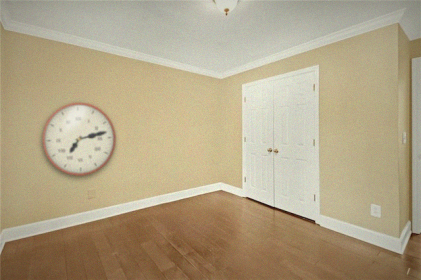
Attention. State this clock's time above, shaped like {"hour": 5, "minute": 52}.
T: {"hour": 7, "minute": 13}
